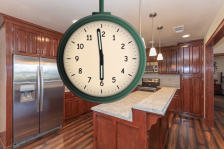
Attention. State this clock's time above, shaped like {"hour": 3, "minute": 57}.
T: {"hour": 5, "minute": 59}
